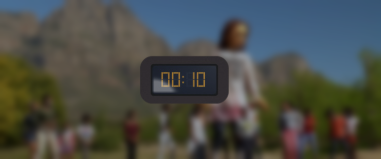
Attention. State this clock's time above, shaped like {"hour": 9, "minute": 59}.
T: {"hour": 0, "minute": 10}
